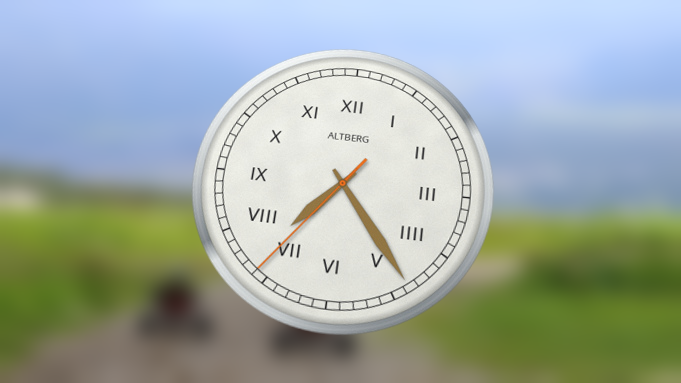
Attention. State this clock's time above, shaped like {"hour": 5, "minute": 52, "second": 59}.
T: {"hour": 7, "minute": 23, "second": 36}
